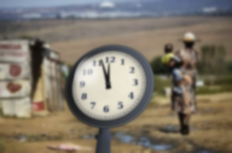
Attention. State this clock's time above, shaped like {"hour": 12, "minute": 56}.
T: {"hour": 11, "minute": 57}
